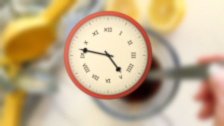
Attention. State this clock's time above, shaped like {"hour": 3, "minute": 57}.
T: {"hour": 4, "minute": 47}
